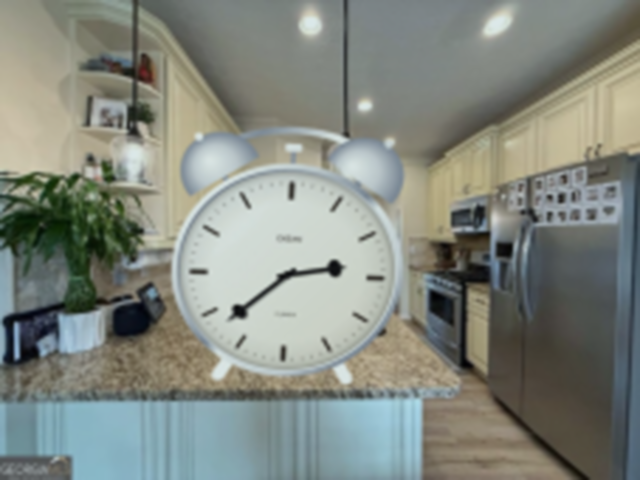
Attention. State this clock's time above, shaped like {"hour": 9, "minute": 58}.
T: {"hour": 2, "minute": 38}
